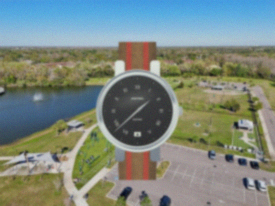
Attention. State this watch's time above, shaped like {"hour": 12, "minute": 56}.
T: {"hour": 1, "minute": 38}
